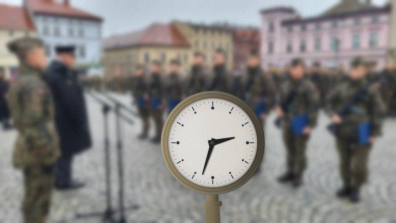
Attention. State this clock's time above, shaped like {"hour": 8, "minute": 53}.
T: {"hour": 2, "minute": 33}
